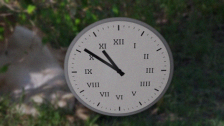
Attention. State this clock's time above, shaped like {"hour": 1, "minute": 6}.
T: {"hour": 10, "minute": 51}
